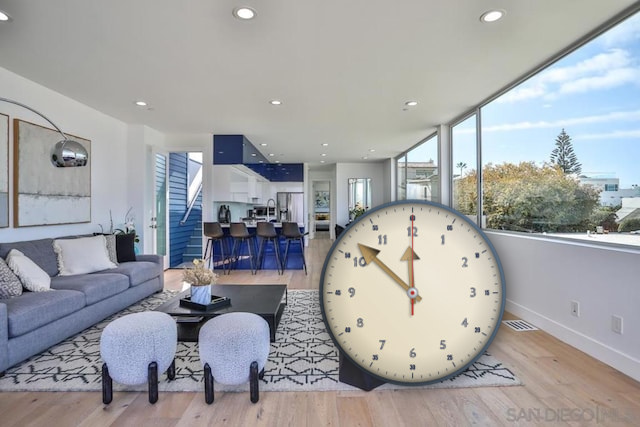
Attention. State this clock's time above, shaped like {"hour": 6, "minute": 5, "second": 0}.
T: {"hour": 11, "minute": 52, "second": 0}
